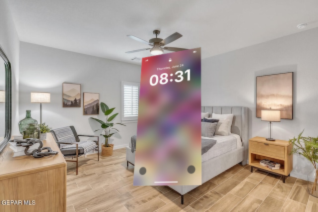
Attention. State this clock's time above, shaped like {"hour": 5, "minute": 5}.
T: {"hour": 8, "minute": 31}
